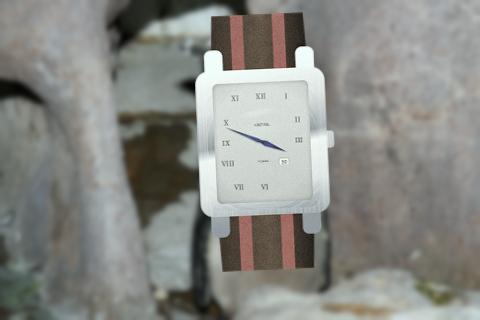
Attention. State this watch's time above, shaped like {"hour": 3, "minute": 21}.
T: {"hour": 3, "minute": 49}
